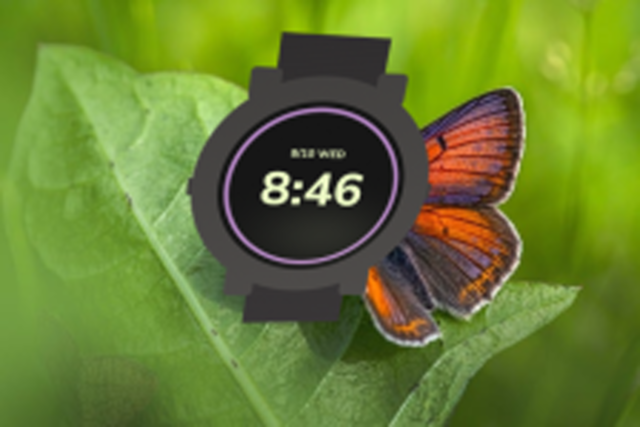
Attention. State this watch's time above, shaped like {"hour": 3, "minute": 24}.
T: {"hour": 8, "minute": 46}
